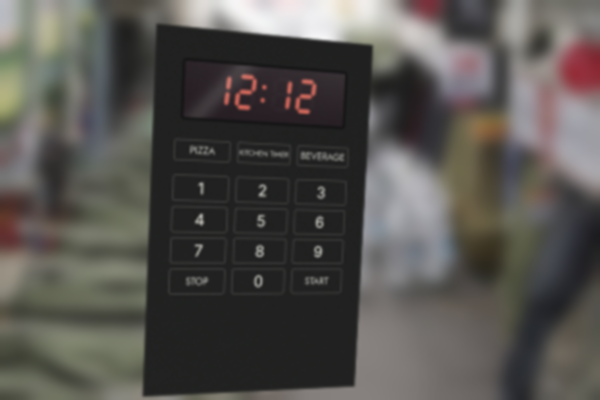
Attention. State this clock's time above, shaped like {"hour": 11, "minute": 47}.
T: {"hour": 12, "minute": 12}
